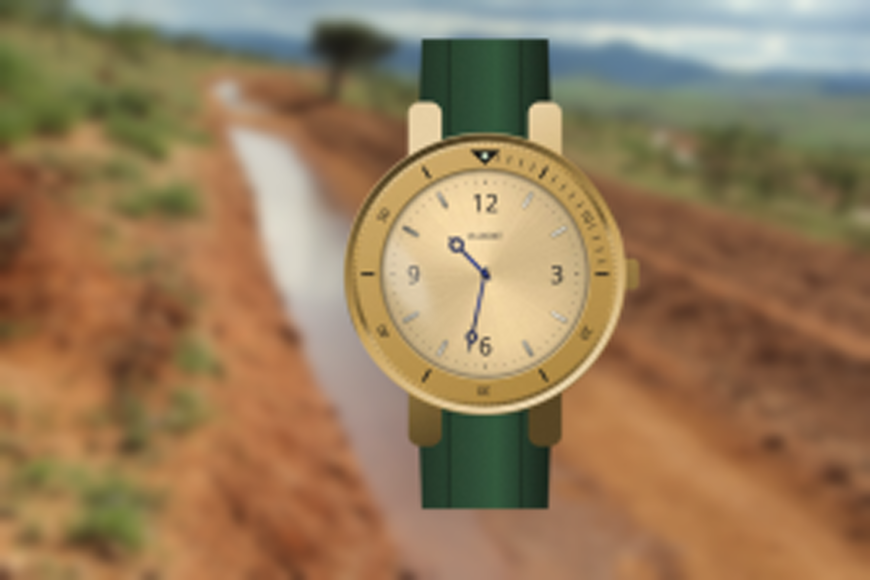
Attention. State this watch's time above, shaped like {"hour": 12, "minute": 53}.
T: {"hour": 10, "minute": 32}
